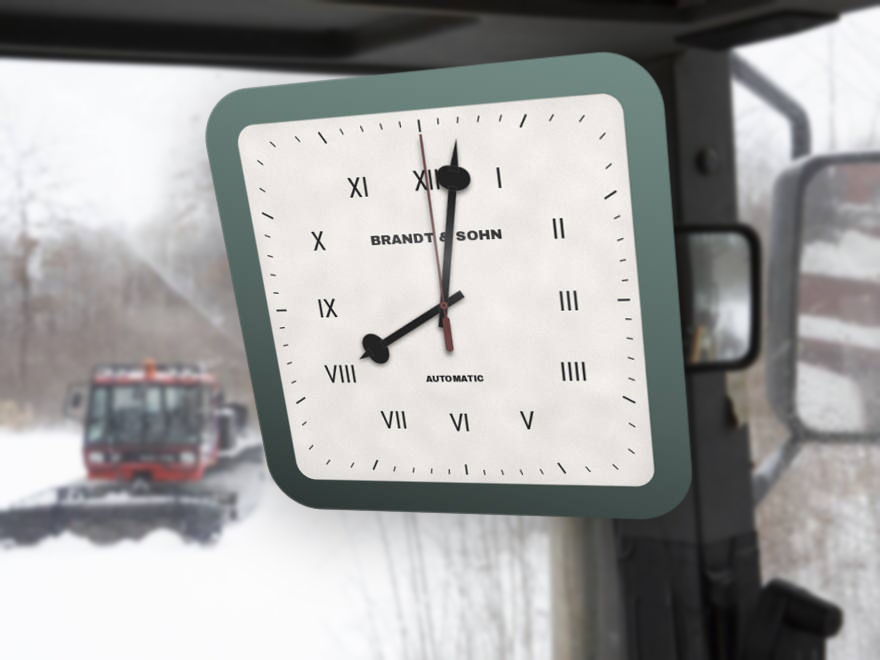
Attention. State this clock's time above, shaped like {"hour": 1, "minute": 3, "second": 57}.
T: {"hour": 8, "minute": 2, "second": 0}
